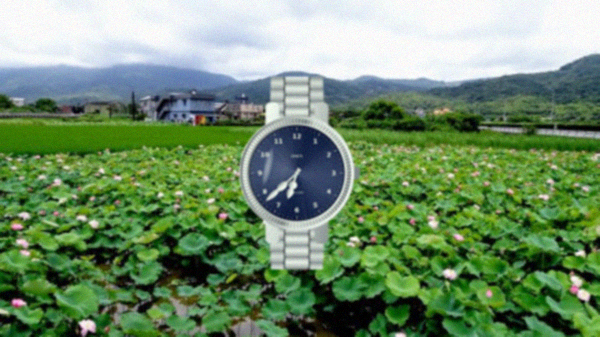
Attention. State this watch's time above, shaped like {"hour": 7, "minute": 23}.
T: {"hour": 6, "minute": 38}
